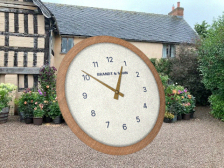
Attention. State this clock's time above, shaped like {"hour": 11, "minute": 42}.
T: {"hour": 12, "minute": 51}
